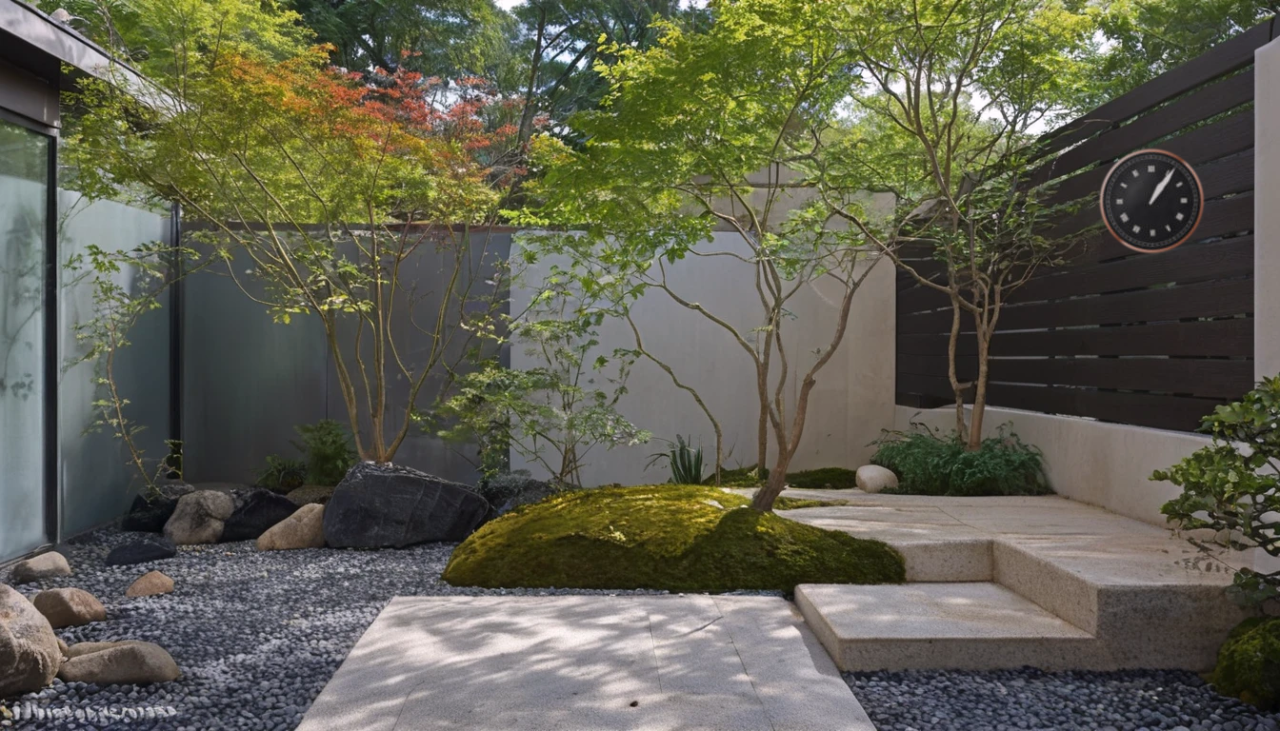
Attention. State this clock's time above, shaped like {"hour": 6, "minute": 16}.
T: {"hour": 1, "minute": 6}
